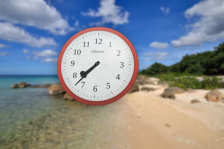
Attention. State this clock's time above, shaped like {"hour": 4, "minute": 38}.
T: {"hour": 7, "minute": 37}
